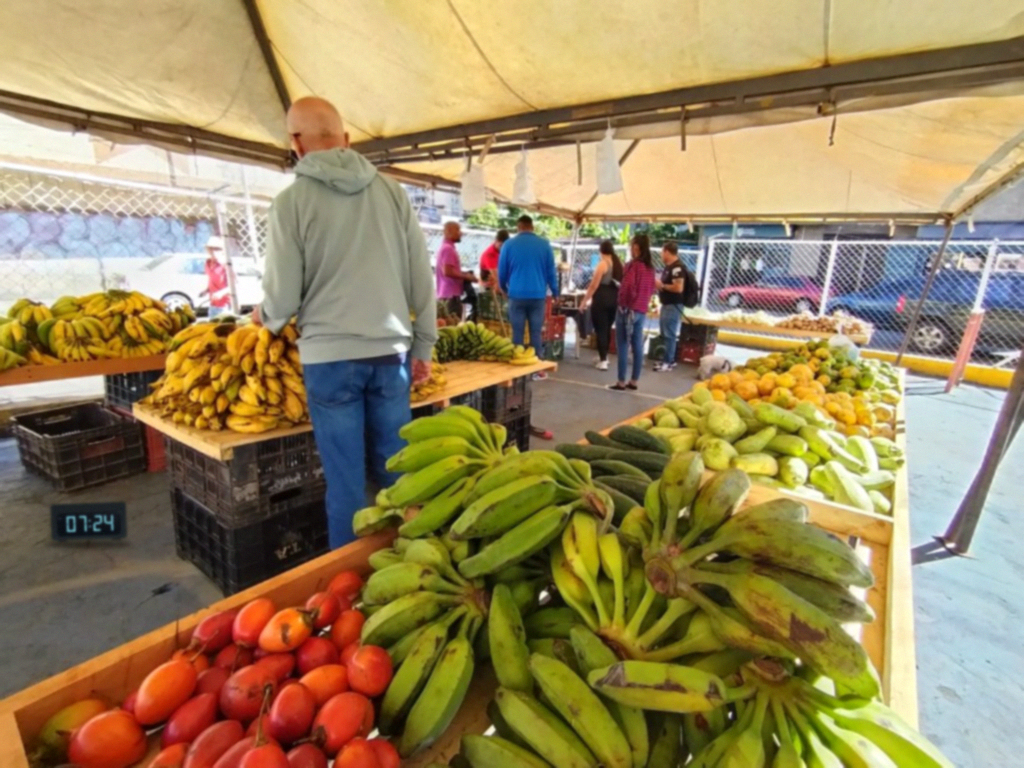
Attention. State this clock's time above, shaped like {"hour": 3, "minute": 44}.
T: {"hour": 7, "minute": 24}
